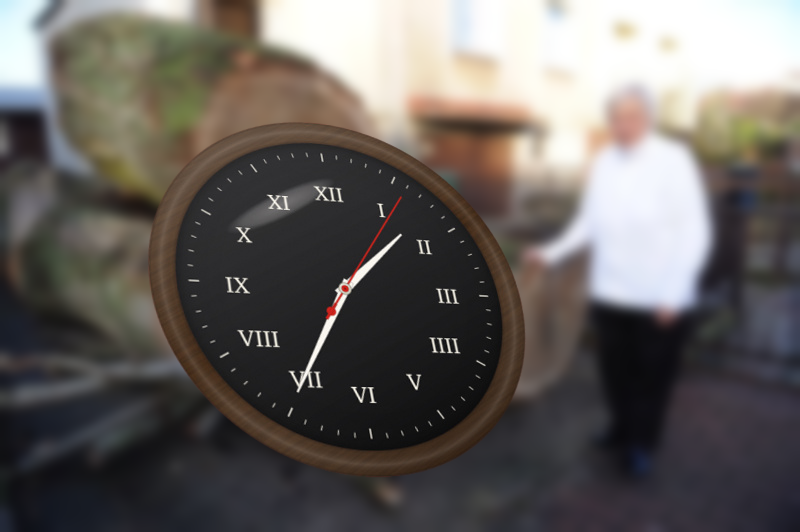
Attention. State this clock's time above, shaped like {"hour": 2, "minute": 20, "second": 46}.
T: {"hour": 1, "minute": 35, "second": 6}
